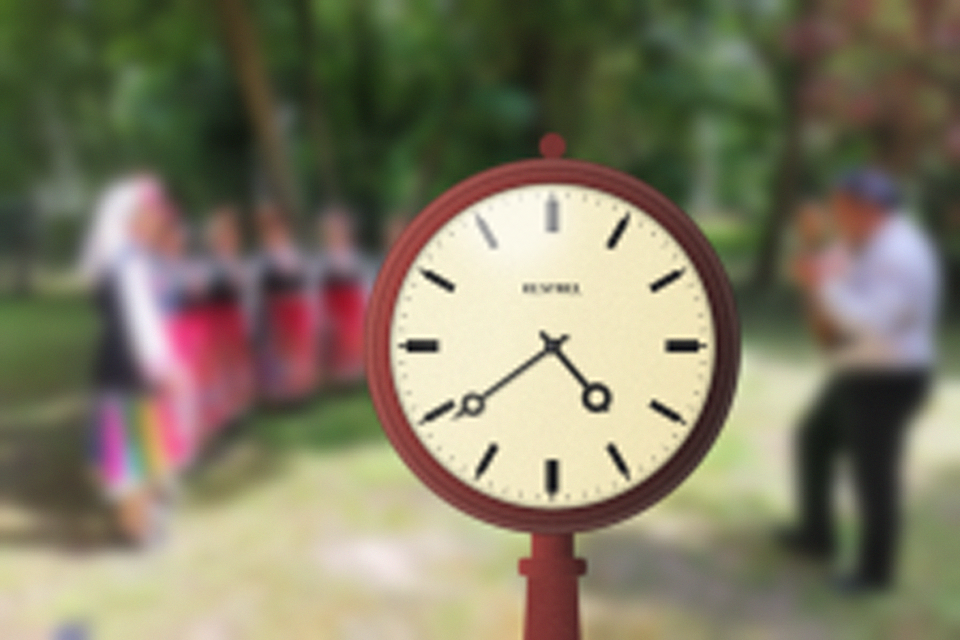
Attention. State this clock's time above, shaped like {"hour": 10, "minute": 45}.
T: {"hour": 4, "minute": 39}
